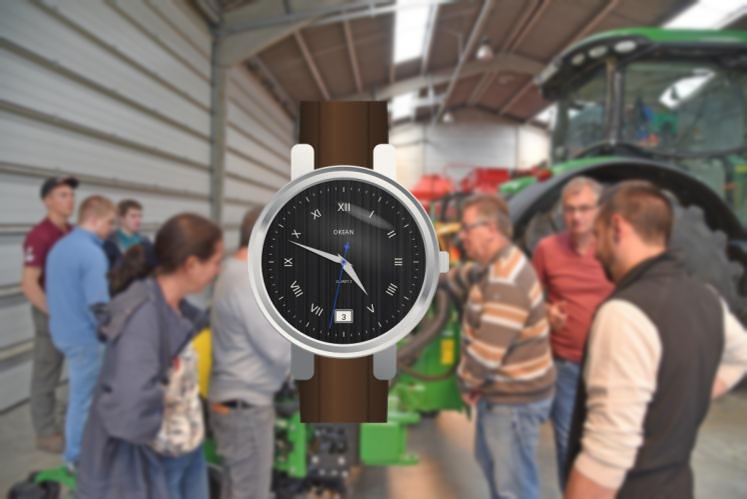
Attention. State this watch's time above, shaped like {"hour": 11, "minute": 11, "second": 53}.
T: {"hour": 4, "minute": 48, "second": 32}
